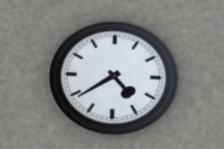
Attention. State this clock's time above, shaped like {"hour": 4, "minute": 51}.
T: {"hour": 4, "minute": 39}
